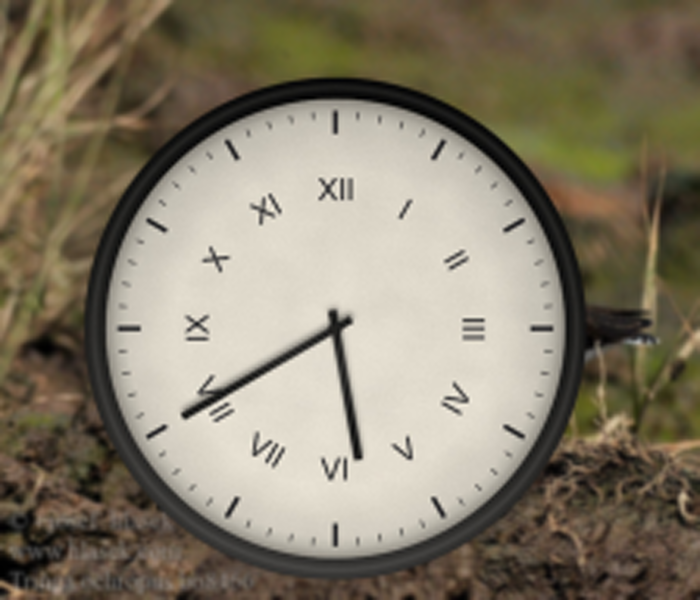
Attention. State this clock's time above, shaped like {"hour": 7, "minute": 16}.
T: {"hour": 5, "minute": 40}
